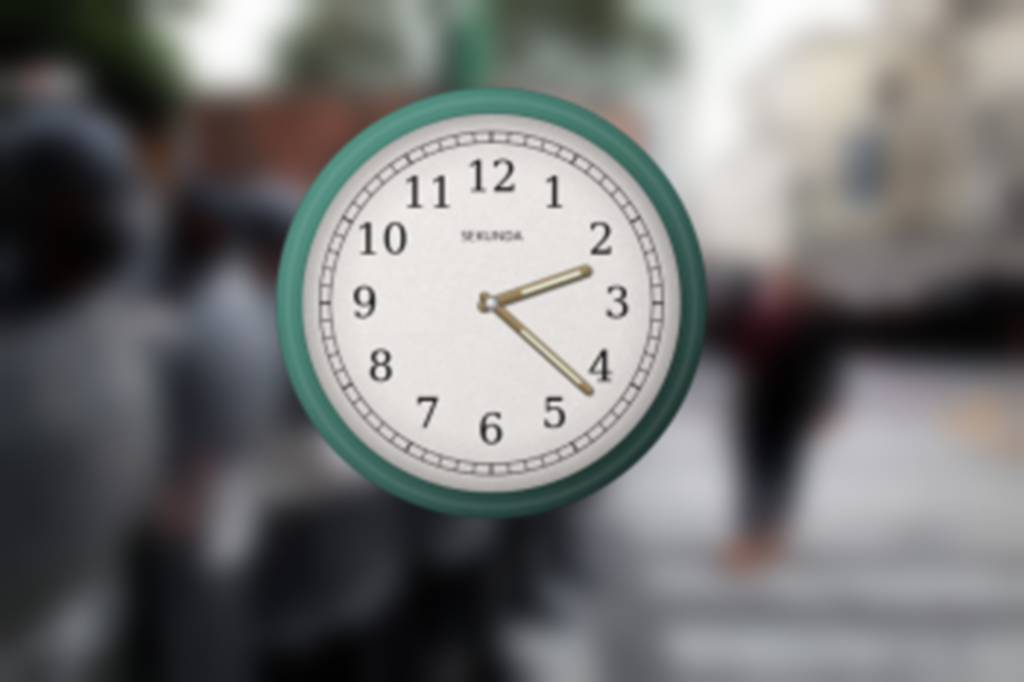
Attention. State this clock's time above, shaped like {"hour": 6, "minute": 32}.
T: {"hour": 2, "minute": 22}
